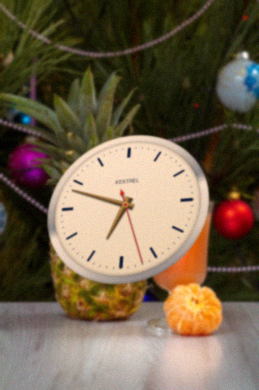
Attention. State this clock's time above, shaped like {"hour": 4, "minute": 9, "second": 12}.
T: {"hour": 6, "minute": 48, "second": 27}
